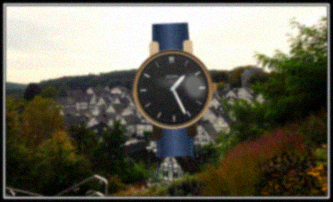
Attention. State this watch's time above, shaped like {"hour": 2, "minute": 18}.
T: {"hour": 1, "minute": 26}
